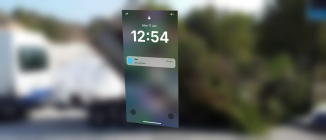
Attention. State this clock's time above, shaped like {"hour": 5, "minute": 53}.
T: {"hour": 12, "minute": 54}
